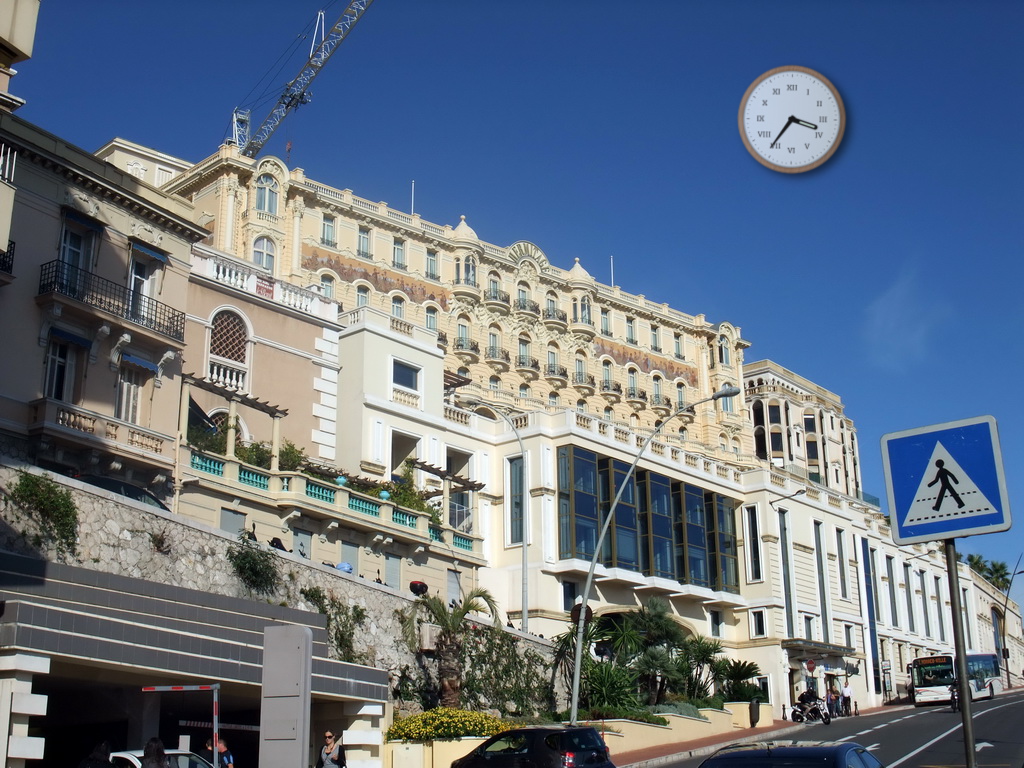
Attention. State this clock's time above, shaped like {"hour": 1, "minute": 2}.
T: {"hour": 3, "minute": 36}
